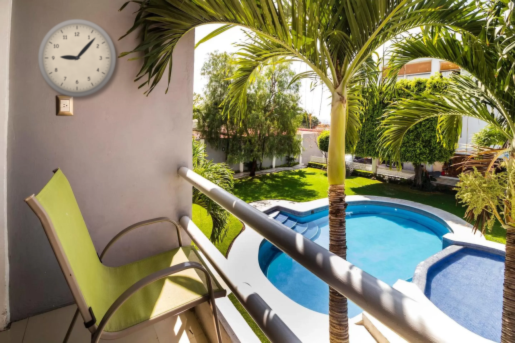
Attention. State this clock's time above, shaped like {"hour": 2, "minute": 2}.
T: {"hour": 9, "minute": 7}
